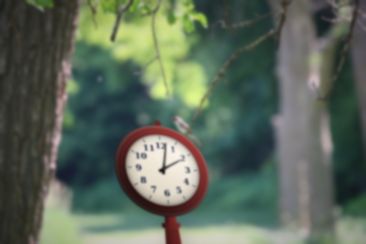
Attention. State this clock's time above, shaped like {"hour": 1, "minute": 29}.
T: {"hour": 2, "minute": 2}
